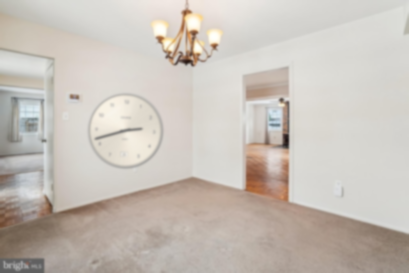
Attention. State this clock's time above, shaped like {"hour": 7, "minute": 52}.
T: {"hour": 2, "minute": 42}
